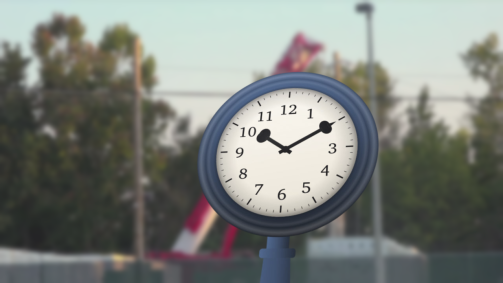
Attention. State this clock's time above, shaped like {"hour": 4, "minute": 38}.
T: {"hour": 10, "minute": 10}
